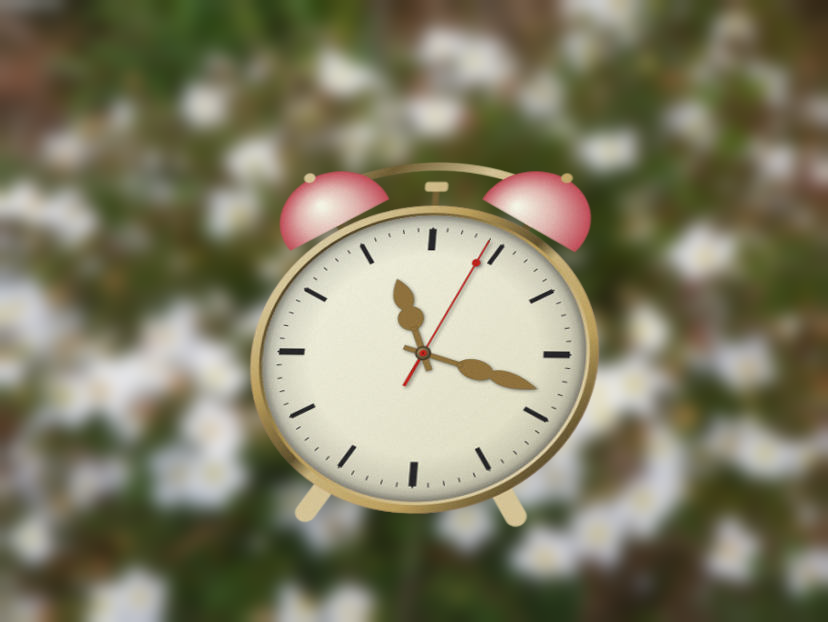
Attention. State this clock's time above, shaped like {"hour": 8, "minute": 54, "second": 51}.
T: {"hour": 11, "minute": 18, "second": 4}
